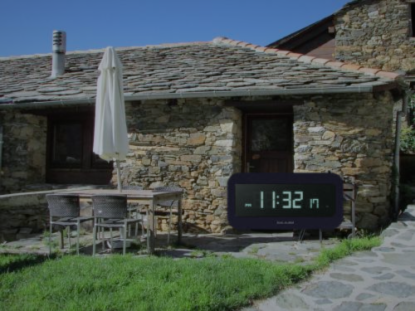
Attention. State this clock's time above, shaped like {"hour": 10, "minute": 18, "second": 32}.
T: {"hour": 11, "minute": 32, "second": 17}
